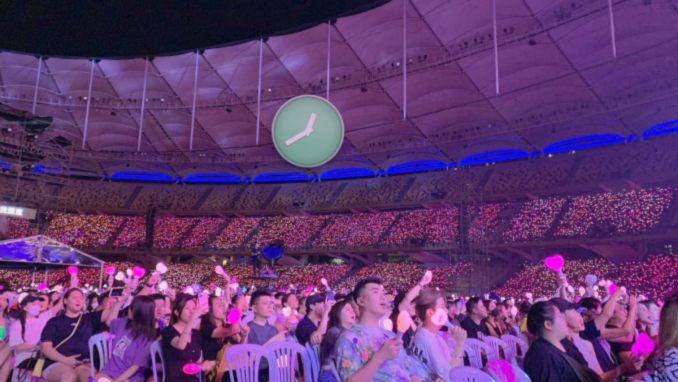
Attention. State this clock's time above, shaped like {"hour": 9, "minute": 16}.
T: {"hour": 12, "minute": 40}
